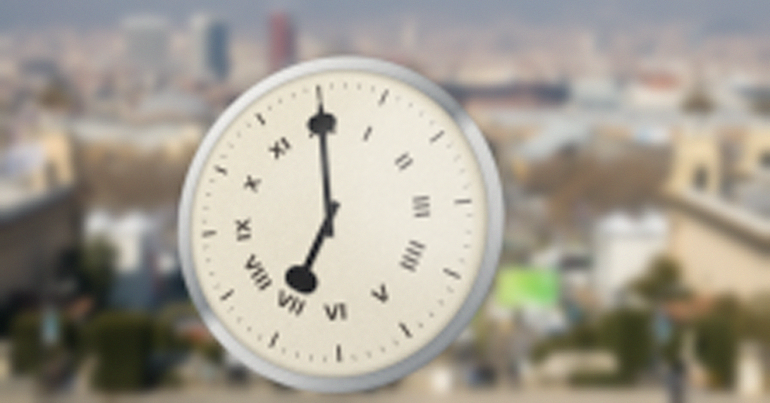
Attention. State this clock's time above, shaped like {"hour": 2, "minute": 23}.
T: {"hour": 7, "minute": 0}
